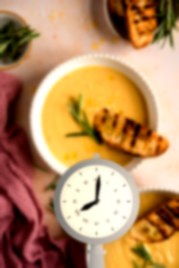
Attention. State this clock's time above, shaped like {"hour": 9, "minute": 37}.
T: {"hour": 8, "minute": 1}
